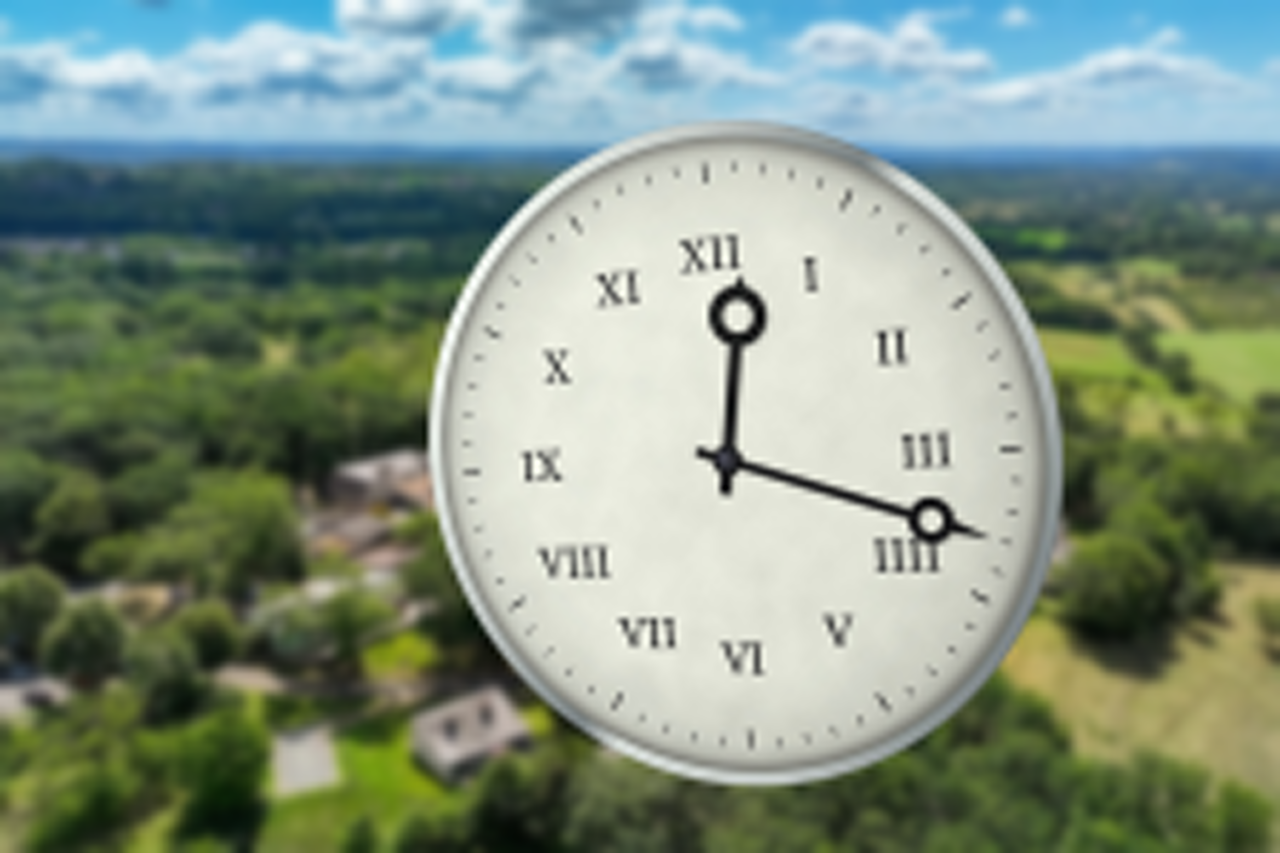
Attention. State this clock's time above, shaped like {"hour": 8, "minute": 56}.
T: {"hour": 12, "minute": 18}
